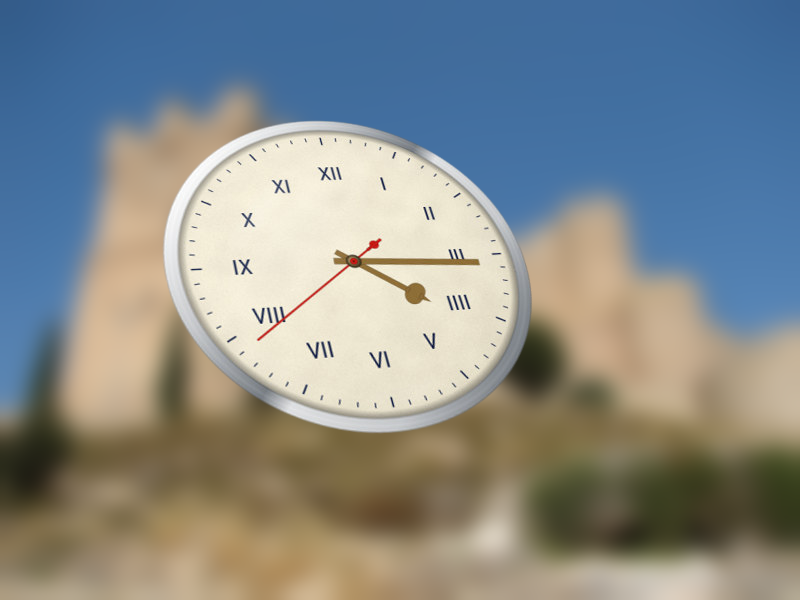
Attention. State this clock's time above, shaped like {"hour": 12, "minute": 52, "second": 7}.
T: {"hour": 4, "minute": 15, "second": 39}
